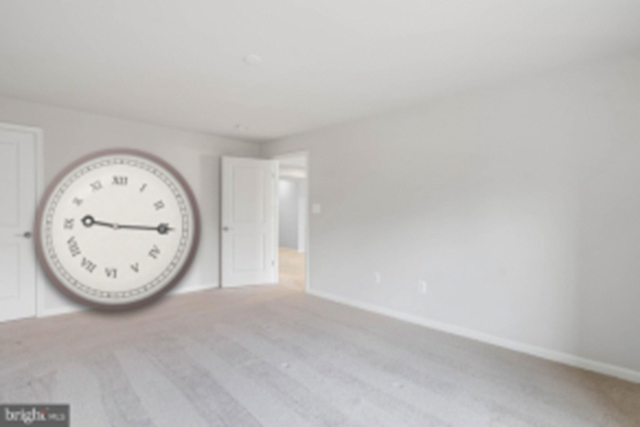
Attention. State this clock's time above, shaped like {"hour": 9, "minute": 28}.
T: {"hour": 9, "minute": 15}
